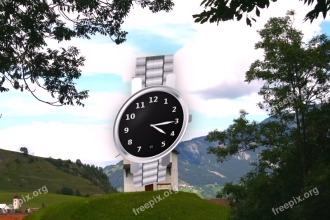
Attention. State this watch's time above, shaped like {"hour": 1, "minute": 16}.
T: {"hour": 4, "minute": 15}
